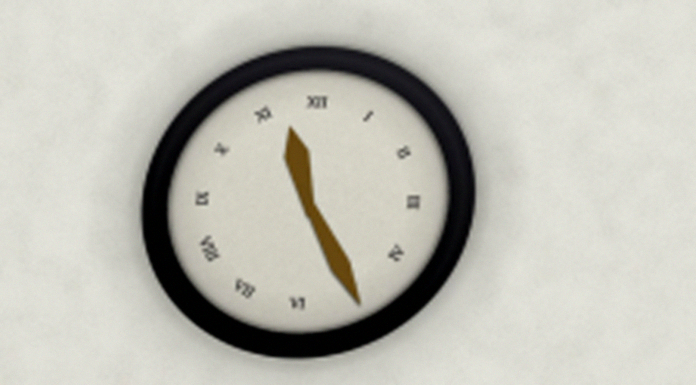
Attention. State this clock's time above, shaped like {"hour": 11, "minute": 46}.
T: {"hour": 11, "minute": 25}
